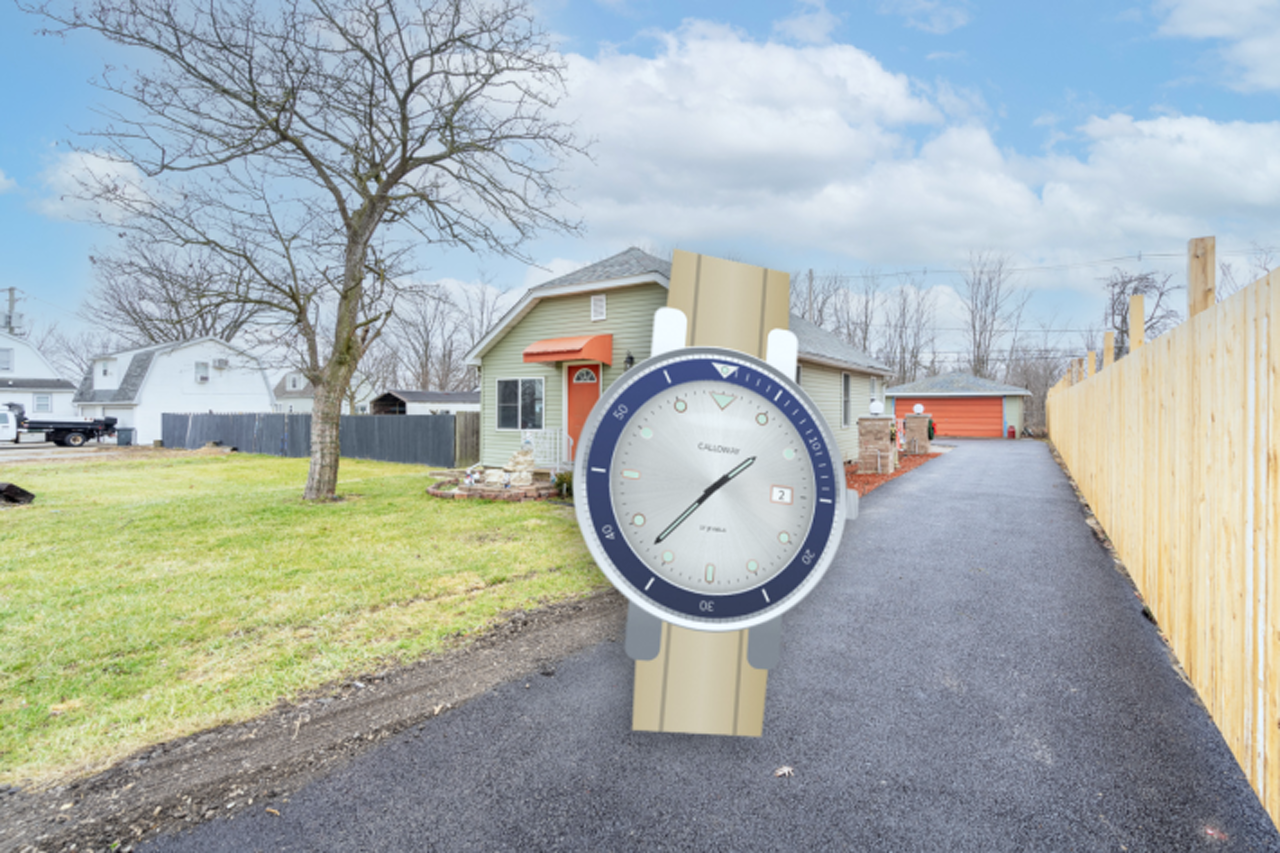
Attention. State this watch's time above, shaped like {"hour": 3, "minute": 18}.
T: {"hour": 1, "minute": 37}
